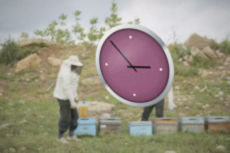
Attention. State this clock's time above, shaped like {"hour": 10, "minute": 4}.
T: {"hour": 2, "minute": 53}
